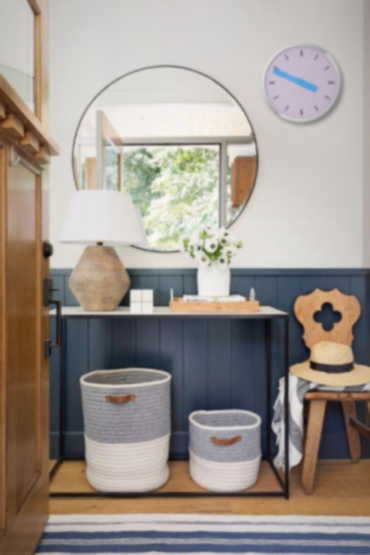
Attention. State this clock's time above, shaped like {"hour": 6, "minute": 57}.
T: {"hour": 3, "minute": 49}
